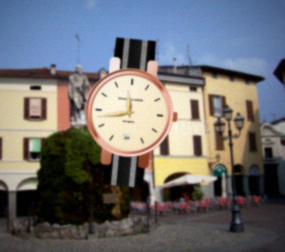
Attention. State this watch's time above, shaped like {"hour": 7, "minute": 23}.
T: {"hour": 11, "minute": 43}
